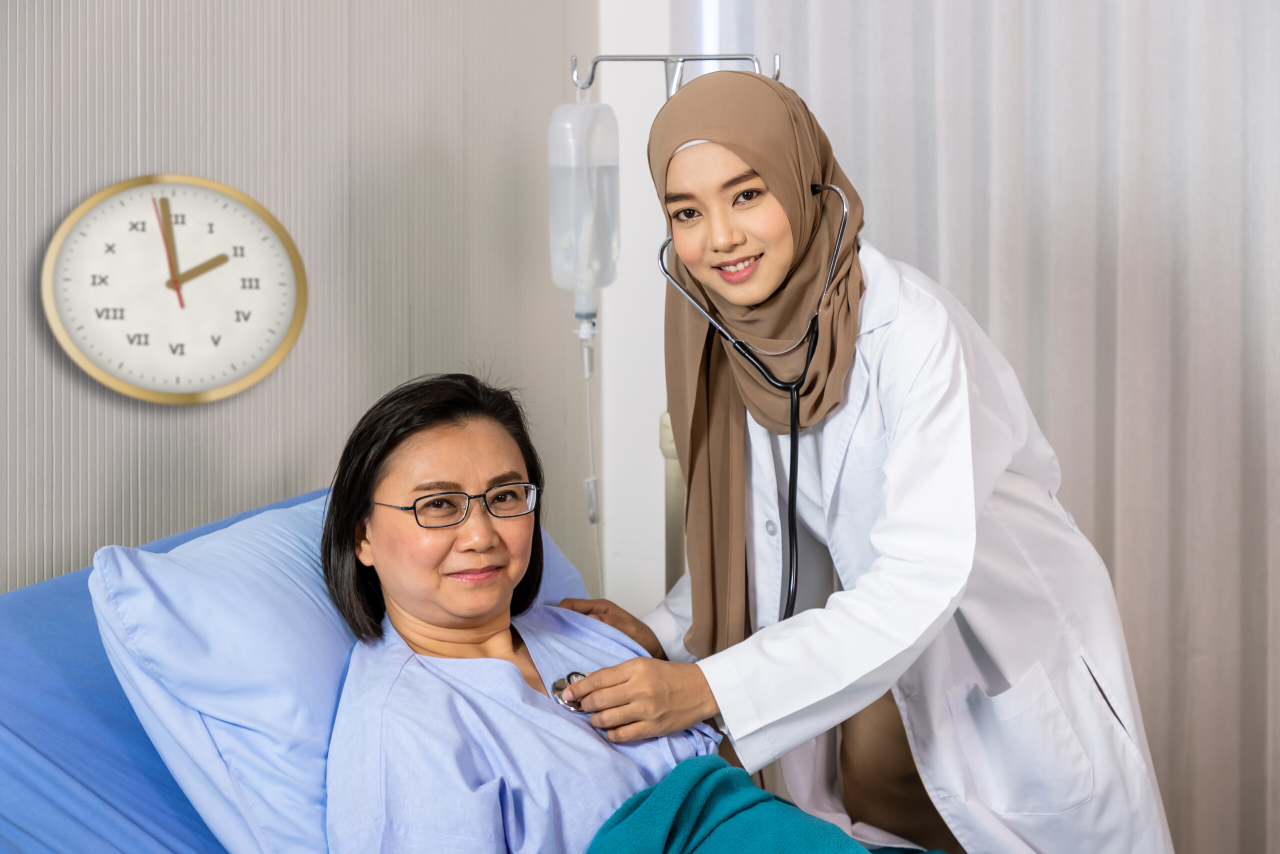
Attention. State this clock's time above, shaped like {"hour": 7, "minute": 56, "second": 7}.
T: {"hour": 1, "minute": 58, "second": 58}
